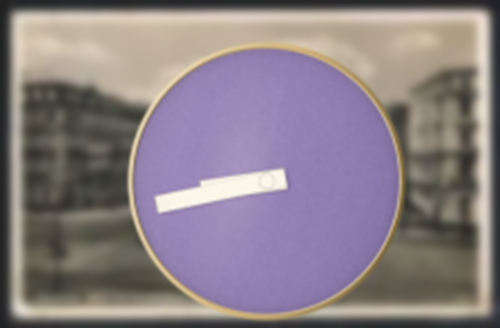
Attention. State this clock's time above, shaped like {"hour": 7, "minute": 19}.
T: {"hour": 8, "minute": 43}
